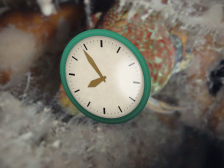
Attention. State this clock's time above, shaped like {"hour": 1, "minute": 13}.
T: {"hour": 7, "minute": 54}
